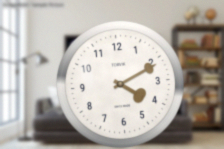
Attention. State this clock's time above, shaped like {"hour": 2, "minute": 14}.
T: {"hour": 4, "minute": 11}
